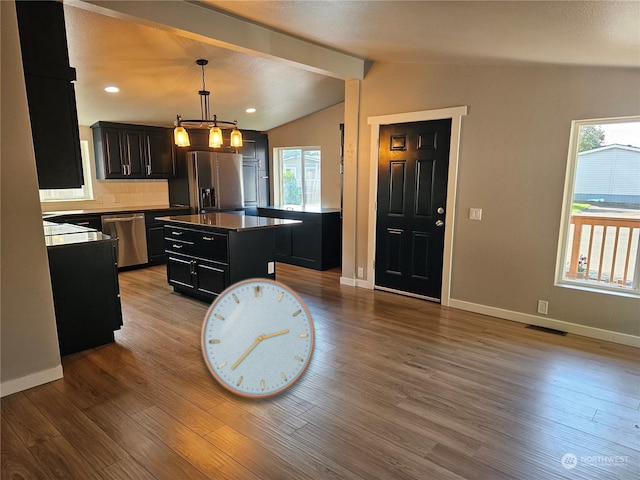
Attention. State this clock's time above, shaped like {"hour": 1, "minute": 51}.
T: {"hour": 2, "minute": 38}
